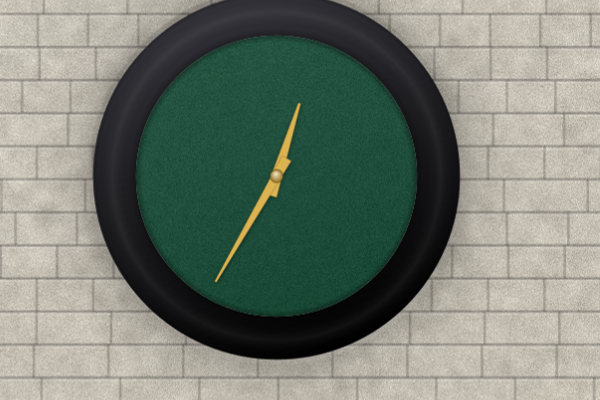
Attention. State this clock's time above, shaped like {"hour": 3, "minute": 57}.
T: {"hour": 12, "minute": 35}
